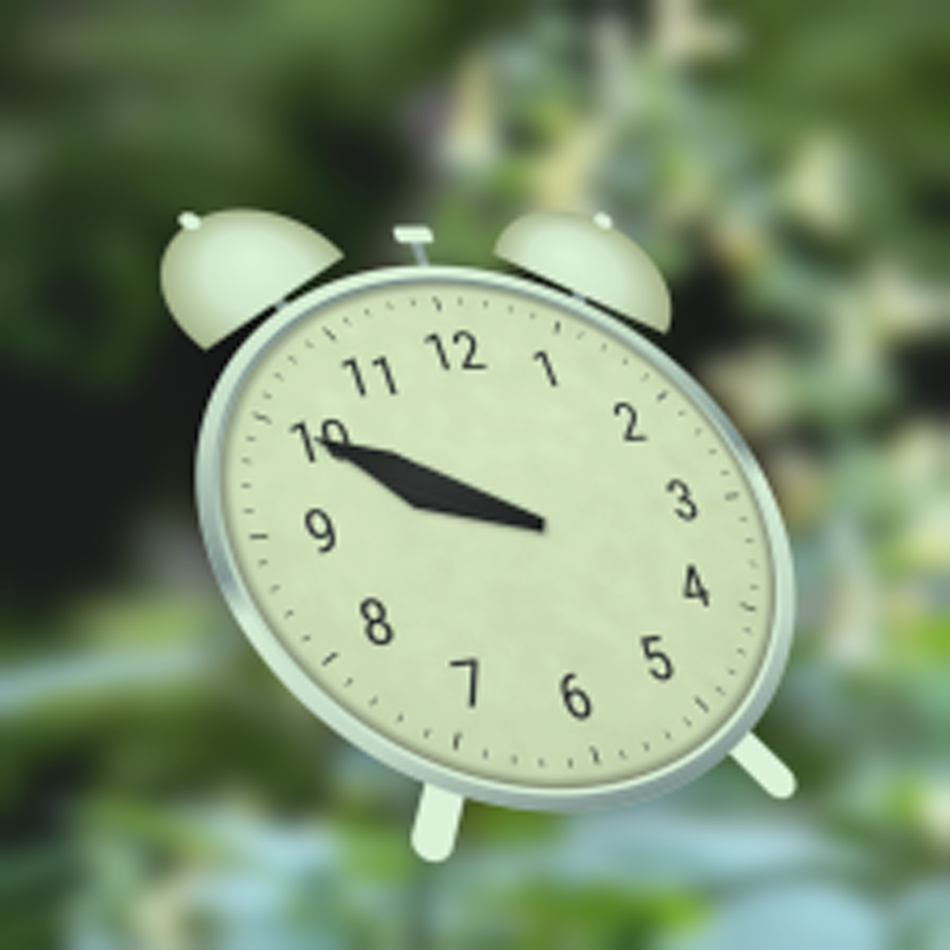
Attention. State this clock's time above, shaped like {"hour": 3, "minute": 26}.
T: {"hour": 9, "minute": 50}
